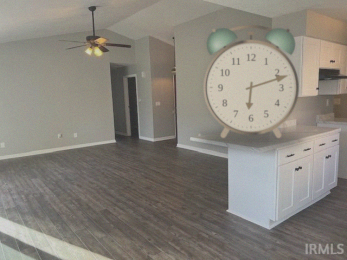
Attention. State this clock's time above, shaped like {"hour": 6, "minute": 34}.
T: {"hour": 6, "minute": 12}
